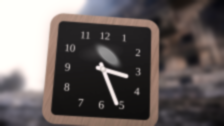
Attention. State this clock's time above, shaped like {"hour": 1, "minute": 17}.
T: {"hour": 3, "minute": 26}
